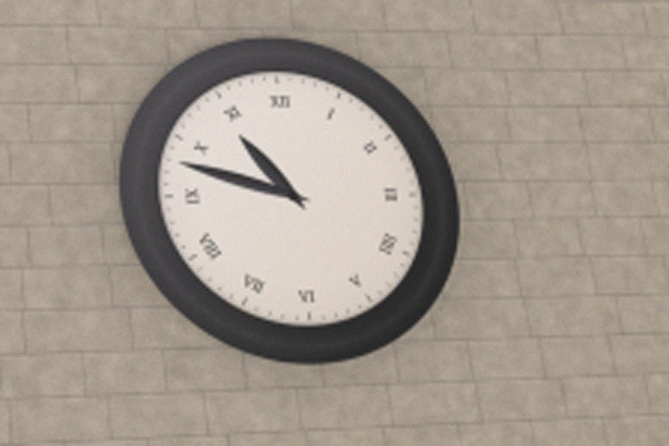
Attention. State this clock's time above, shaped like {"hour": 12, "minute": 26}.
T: {"hour": 10, "minute": 48}
